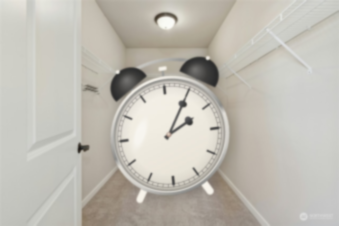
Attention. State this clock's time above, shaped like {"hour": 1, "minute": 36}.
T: {"hour": 2, "minute": 5}
